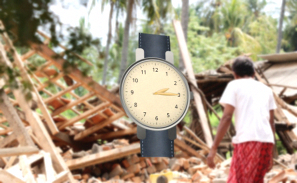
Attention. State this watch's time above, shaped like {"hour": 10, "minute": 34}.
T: {"hour": 2, "minute": 15}
